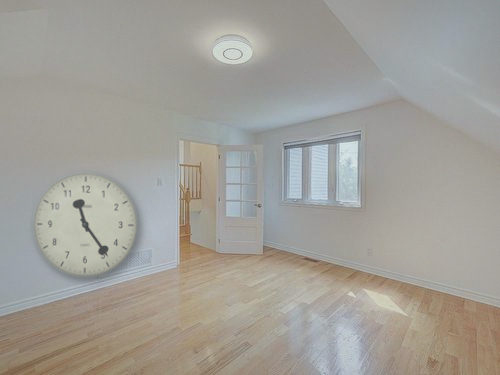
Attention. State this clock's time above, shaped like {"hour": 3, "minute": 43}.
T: {"hour": 11, "minute": 24}
